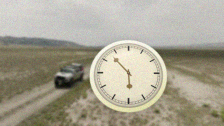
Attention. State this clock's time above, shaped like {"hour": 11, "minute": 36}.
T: {"hour": 5, "minute": 53}
